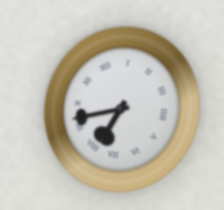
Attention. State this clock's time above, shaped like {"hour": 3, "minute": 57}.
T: {"hour": 7, "minute": 47}
